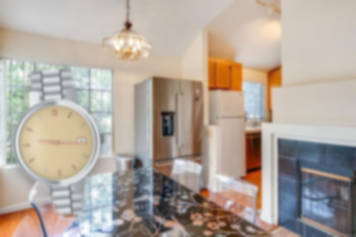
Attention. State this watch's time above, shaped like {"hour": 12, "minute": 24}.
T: {"hour": 9, "minute": 16}
